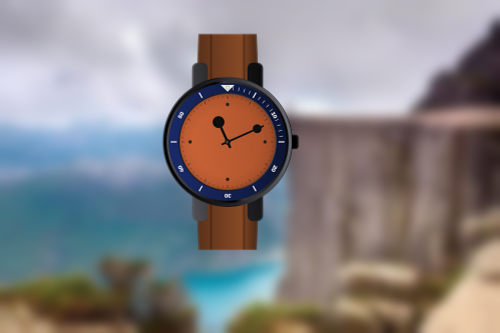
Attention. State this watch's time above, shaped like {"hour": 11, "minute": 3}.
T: {"hour": 11, "minute": 11}
